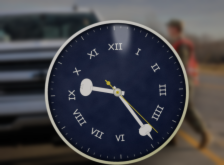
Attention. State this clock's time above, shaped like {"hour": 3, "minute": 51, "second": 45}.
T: {"hour": 9, "minute": 24, "second": 23}
